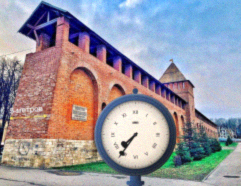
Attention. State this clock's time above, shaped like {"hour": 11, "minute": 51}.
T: {"hour": 7, "minute": 36}
